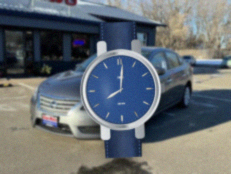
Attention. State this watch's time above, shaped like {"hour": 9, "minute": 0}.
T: {"hour": 8, "minute": 1}
